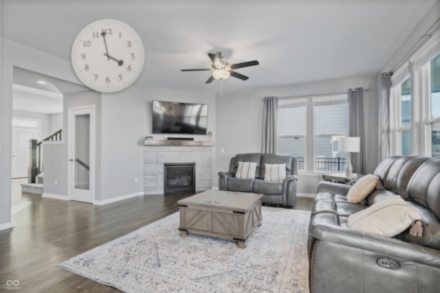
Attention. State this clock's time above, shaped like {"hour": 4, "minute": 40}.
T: {"hour": 3, "minute": 58}
